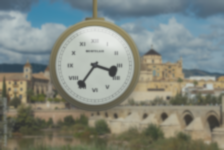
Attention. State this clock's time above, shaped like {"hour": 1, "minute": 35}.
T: {"hour": 3, "minute": 36}
